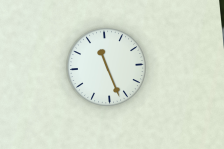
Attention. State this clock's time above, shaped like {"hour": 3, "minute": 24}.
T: {"hour": 11, "minute": 27}
